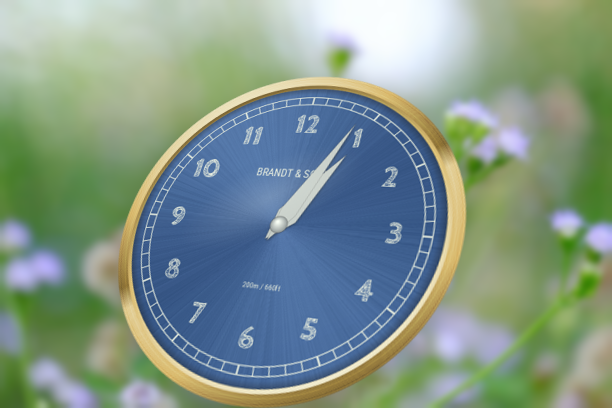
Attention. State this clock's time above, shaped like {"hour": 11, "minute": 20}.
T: {"hour": 1, "minute": 4}
